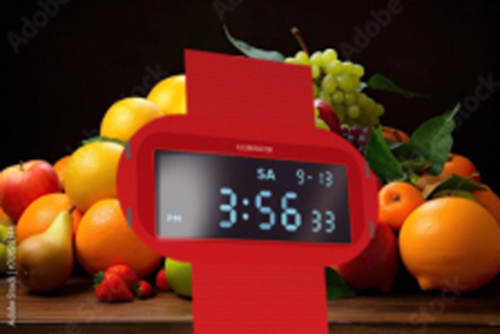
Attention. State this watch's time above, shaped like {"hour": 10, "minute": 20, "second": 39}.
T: {"hour": 3, "minute": 56, "second": 33}
